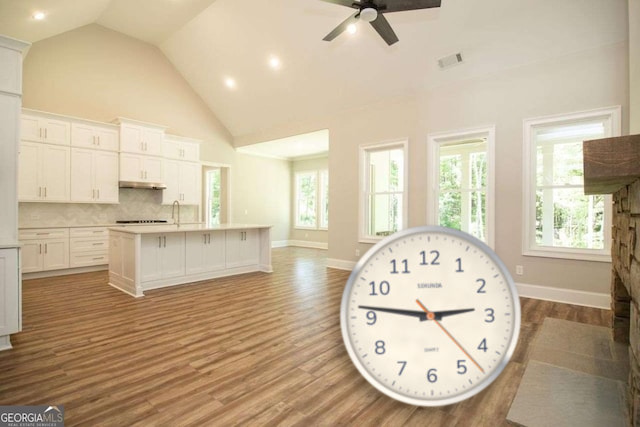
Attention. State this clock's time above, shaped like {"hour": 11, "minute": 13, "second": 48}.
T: {"hour": 2, "minute": 46, "second": 23}
